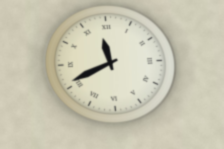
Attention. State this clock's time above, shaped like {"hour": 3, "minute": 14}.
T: {"hour": 11, "minute": 41}
